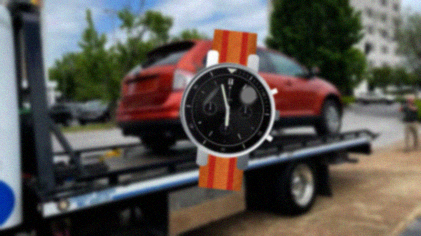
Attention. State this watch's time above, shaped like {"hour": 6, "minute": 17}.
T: {"hour": 5, "minute": 57}
